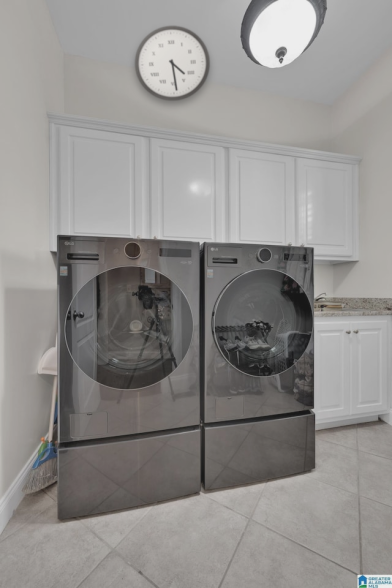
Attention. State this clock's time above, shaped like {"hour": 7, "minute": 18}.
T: {"hour": 4, "minute": 29}
